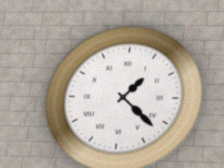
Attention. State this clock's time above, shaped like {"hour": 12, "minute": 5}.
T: {"hour": 1, "minute": 22}
